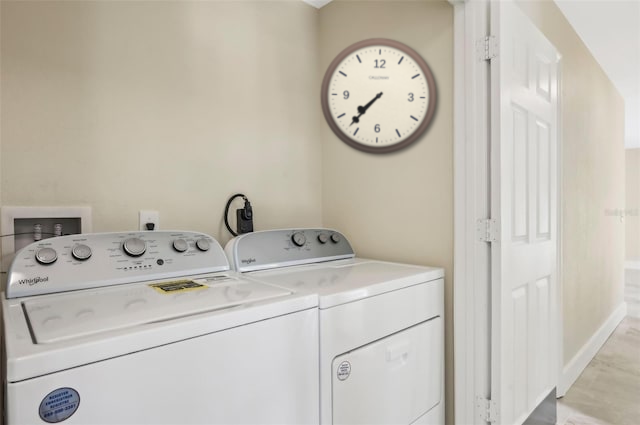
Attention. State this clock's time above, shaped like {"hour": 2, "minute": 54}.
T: {"hour": 7, "minute": 37}
